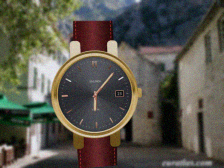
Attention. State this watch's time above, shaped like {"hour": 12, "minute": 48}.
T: {"hour": 6, "minute": 7}
